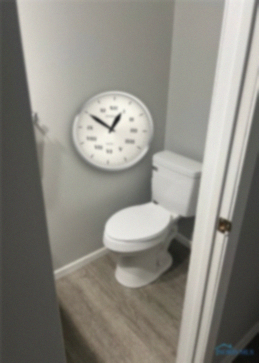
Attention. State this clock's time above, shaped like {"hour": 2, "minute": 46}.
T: {"hour": 12, "minute": 50}
